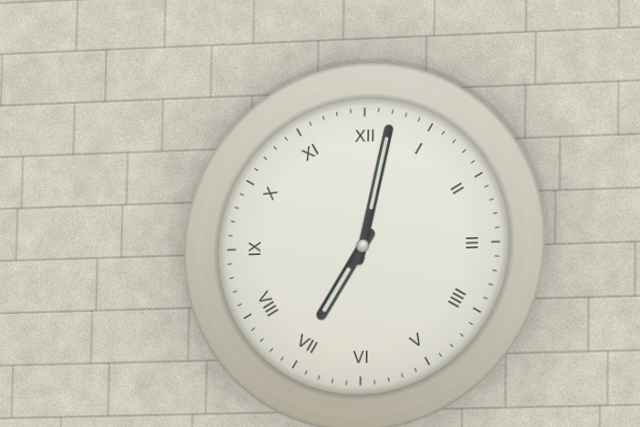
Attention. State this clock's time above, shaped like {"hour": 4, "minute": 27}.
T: {"hour": 7, "minute": 2}
